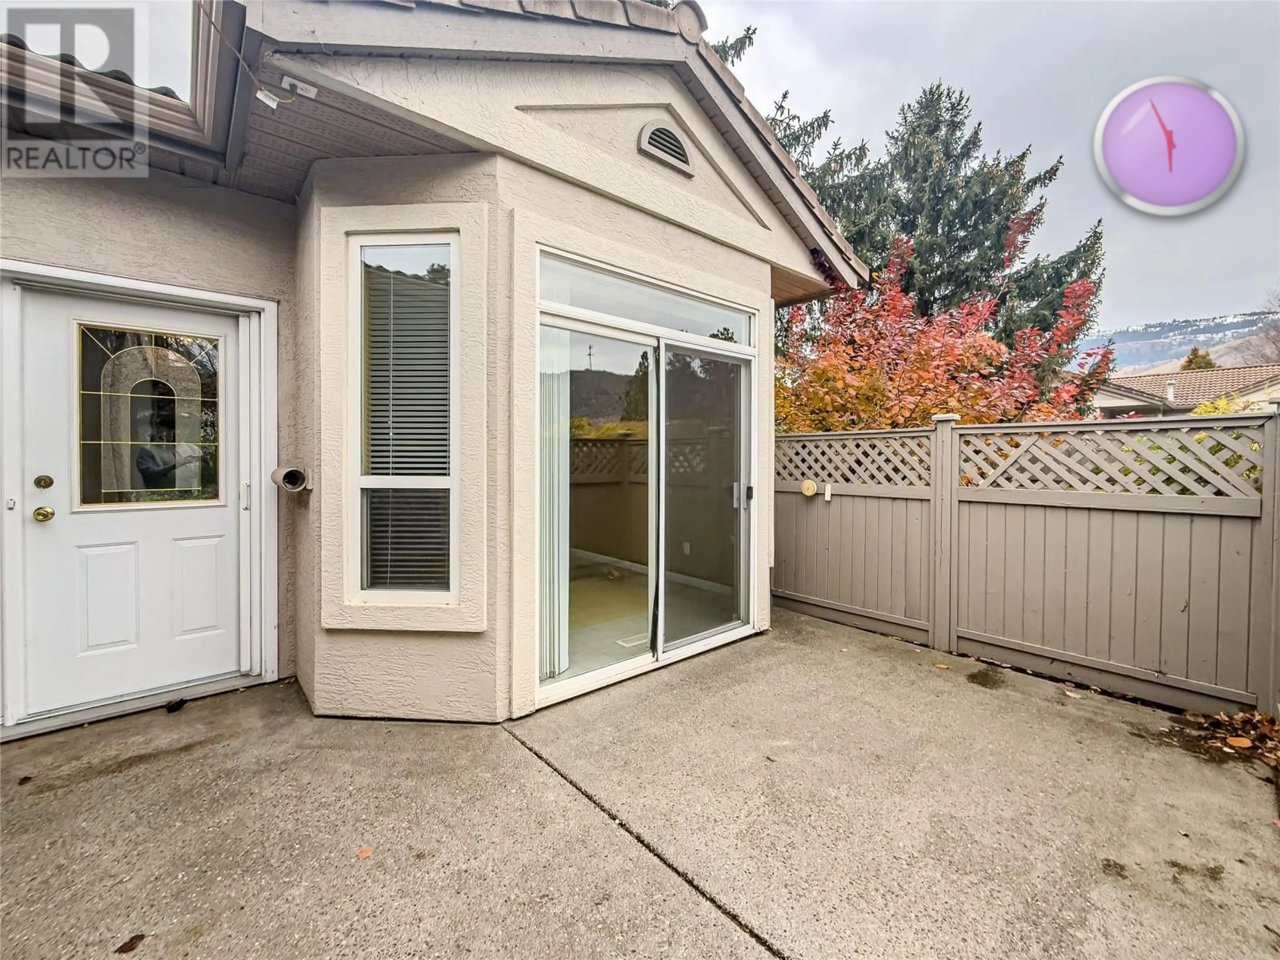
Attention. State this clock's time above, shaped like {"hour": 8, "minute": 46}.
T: {"hour": 5, "minute": 56}
